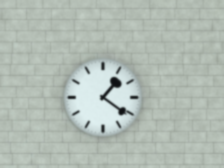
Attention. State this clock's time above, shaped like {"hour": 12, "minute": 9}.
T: {"hour": 1, "minute": 21}
